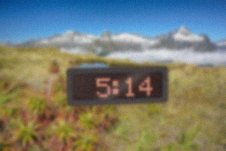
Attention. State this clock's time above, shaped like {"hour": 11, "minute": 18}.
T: {"hour": 5, "minute": 14}
